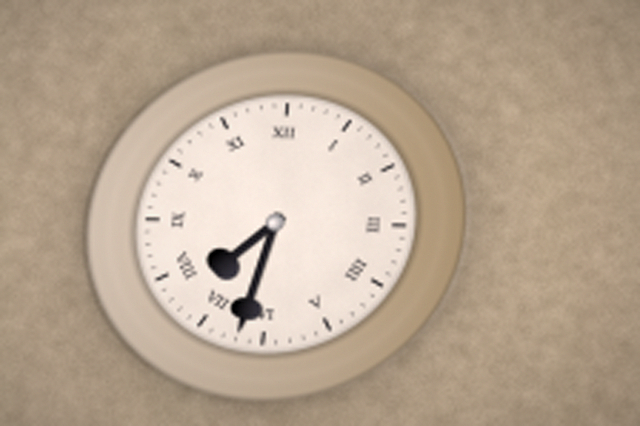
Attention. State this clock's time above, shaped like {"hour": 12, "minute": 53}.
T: {"hour": 7, "minute": 32}
